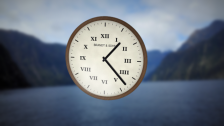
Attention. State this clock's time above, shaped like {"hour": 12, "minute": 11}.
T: {"hour": 1, "minute": 23}
